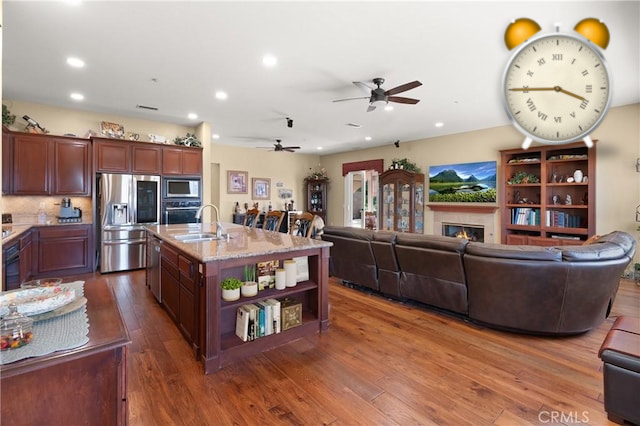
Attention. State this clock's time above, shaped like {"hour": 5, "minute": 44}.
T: {"hour": 3, "minute": 45}
